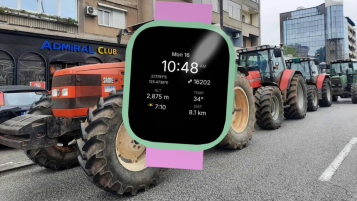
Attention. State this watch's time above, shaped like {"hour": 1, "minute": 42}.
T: {"hour": 10, "minute": 48}
